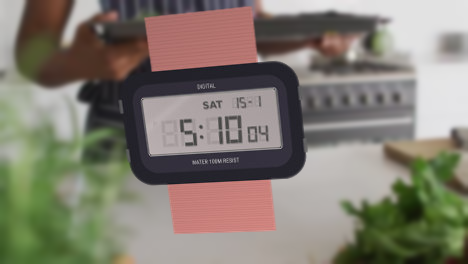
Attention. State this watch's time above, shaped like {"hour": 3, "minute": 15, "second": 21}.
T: {"hour": 5, "minute": 10, "second": 4}
